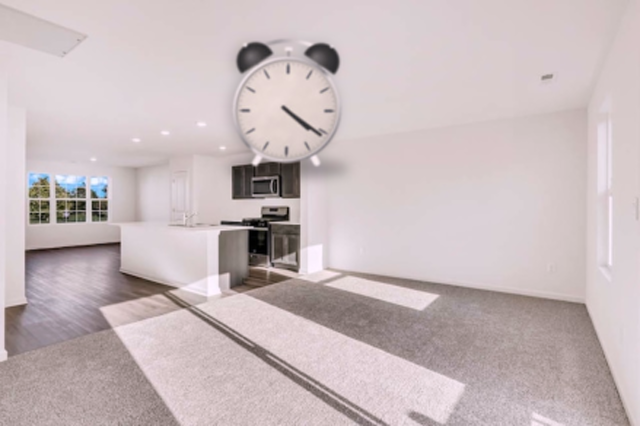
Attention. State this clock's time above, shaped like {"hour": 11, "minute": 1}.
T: {"hour": 4, "minute": 21}
